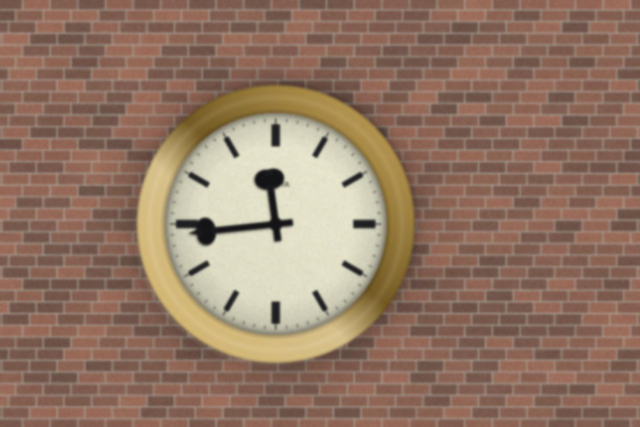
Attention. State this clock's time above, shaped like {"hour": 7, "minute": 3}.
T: {"hour": 11, "minute": 44}
